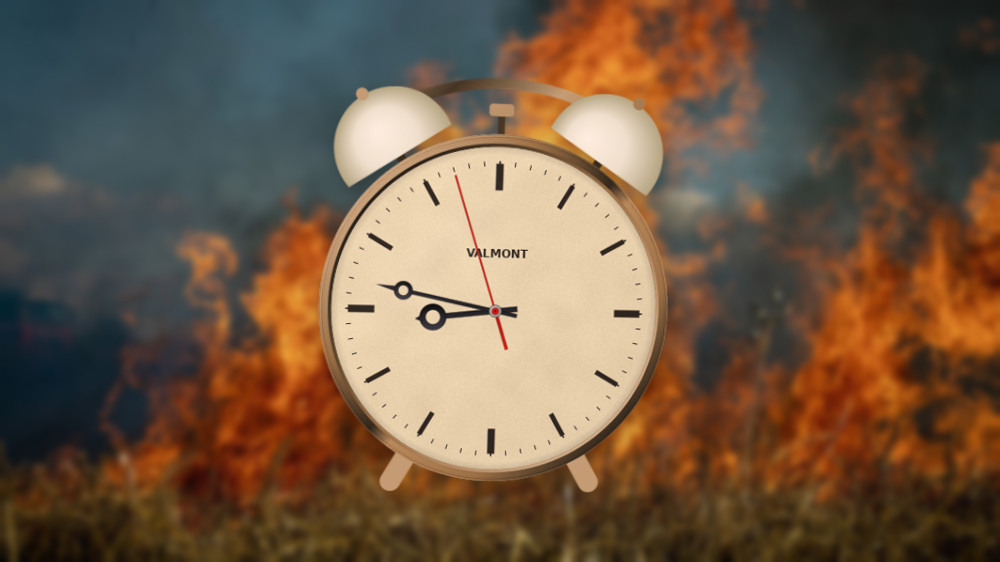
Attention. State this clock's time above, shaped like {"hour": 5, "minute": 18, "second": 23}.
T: {"hour": 8, "minute": 46, "second": 57}
